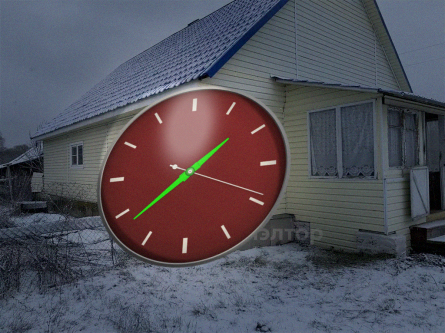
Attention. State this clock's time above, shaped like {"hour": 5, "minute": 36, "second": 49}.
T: {"hour": 1, "minute": 38, "second": 19}
